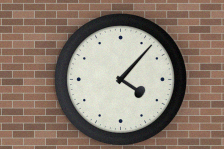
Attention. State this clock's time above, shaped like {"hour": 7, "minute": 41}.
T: {"hour": 4, "minute": 7}
